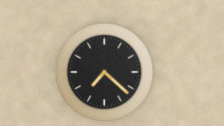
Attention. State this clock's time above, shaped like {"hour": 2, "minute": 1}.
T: {"hour": 7, "minute": 22}
